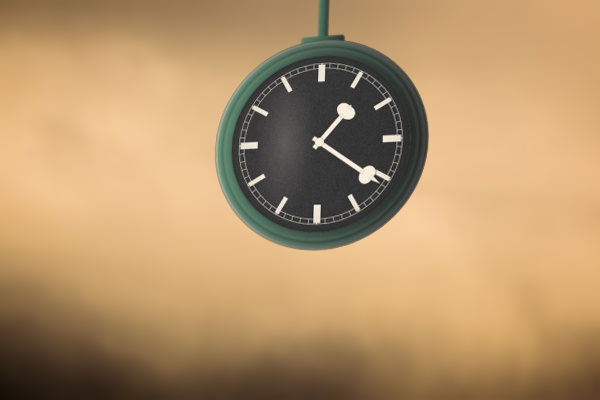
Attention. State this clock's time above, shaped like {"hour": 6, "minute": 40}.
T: {"hour": 1, "minute": 21}
